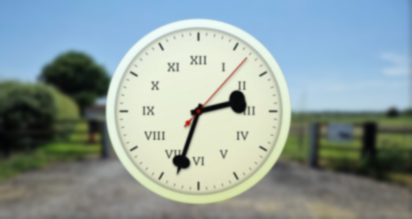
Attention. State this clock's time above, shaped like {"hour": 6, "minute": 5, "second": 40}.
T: {"hour": 2, "minute": 33, "second": 7}
